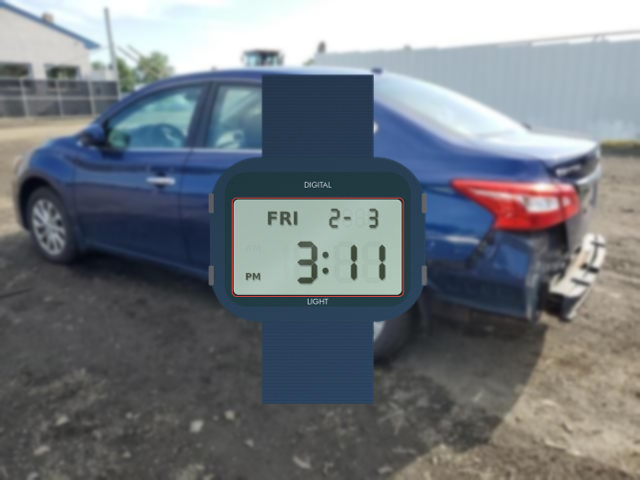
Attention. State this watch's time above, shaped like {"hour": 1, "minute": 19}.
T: {"hour": 3, "minute": 11}
